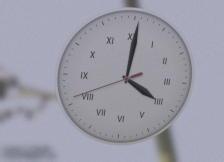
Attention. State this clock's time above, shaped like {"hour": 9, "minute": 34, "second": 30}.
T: {"hour": 4, "minute": 0, "second": 41}
